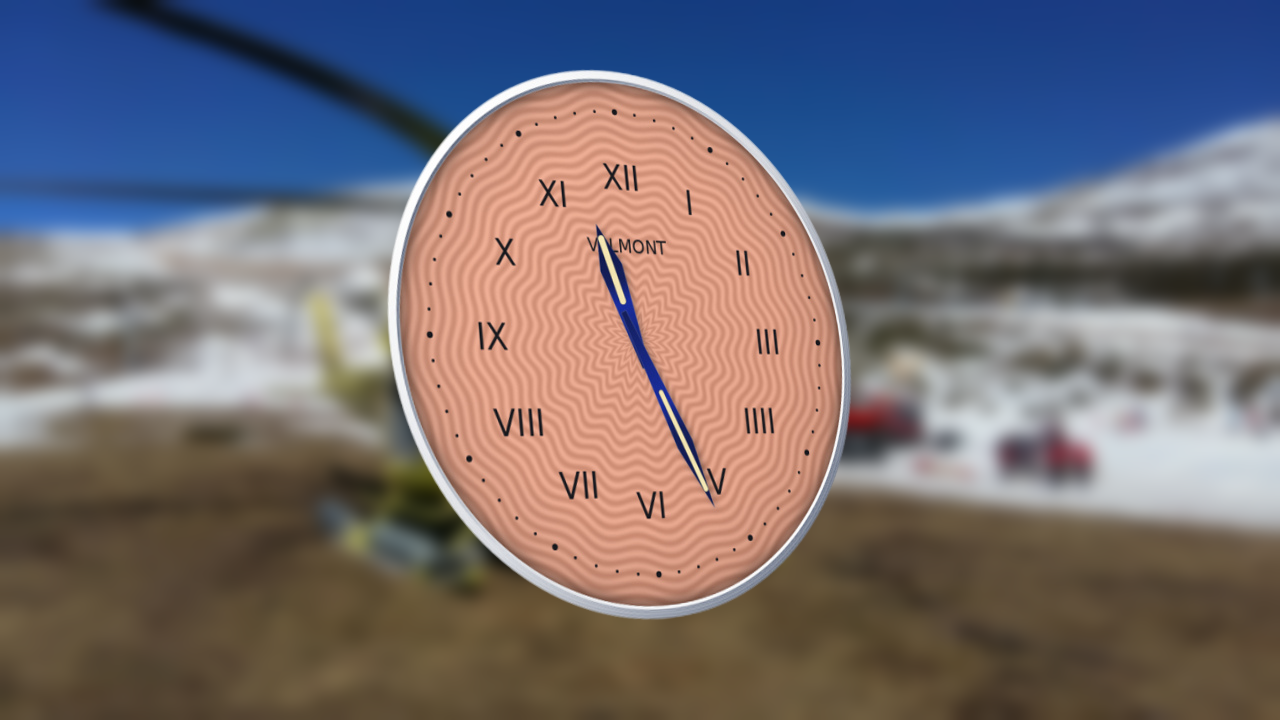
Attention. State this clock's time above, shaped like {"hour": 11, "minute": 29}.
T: {"hour": 11, "minute": 26}
